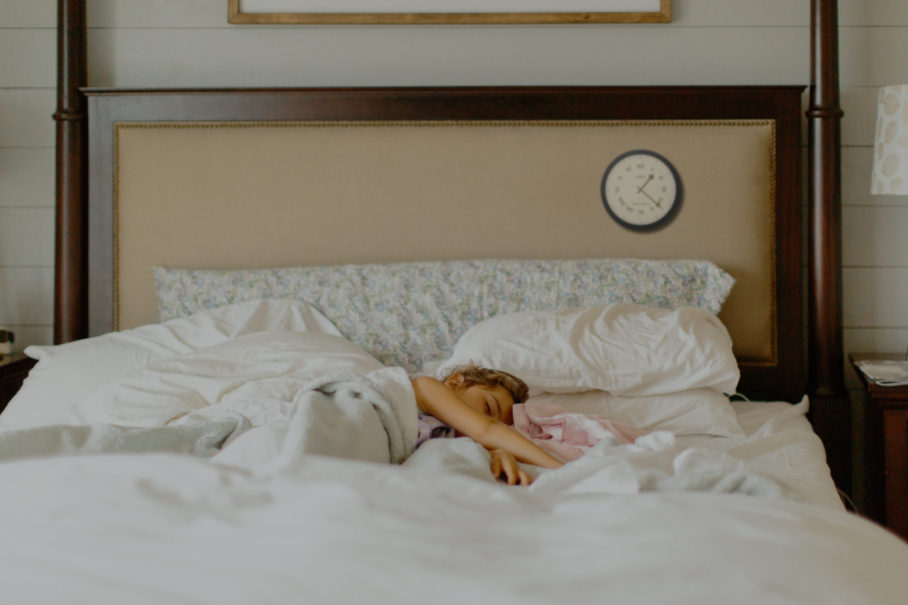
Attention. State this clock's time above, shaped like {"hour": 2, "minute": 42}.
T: {"hour": 1, "minute": 22}
